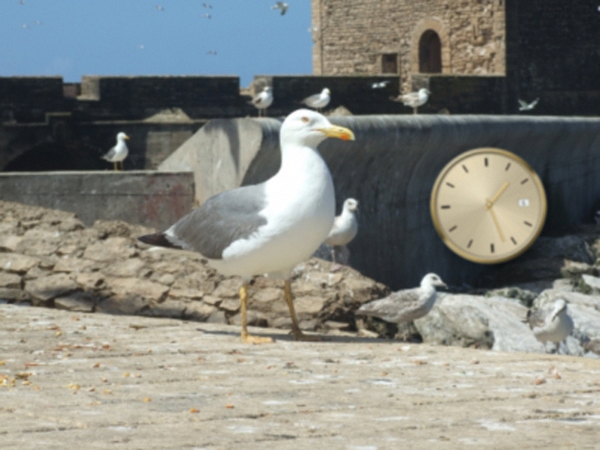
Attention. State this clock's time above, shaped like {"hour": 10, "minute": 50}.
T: {"hour": 1, "minute": 27}
